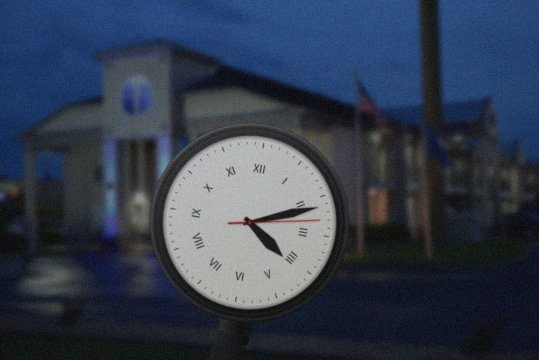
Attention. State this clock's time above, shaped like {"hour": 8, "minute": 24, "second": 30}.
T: {"hour": 4, "minute": 11, "second": 13}
